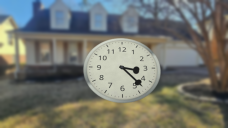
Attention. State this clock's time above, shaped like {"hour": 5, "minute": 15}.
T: {"hour": 3, "minute": 23}
